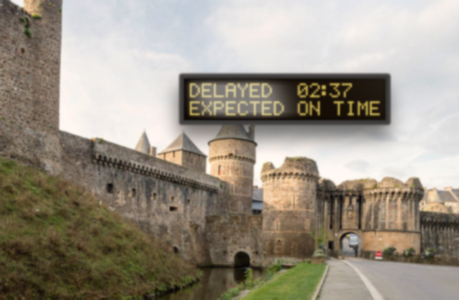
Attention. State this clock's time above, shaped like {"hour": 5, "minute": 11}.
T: {"hour": 2, "minute": 37}
